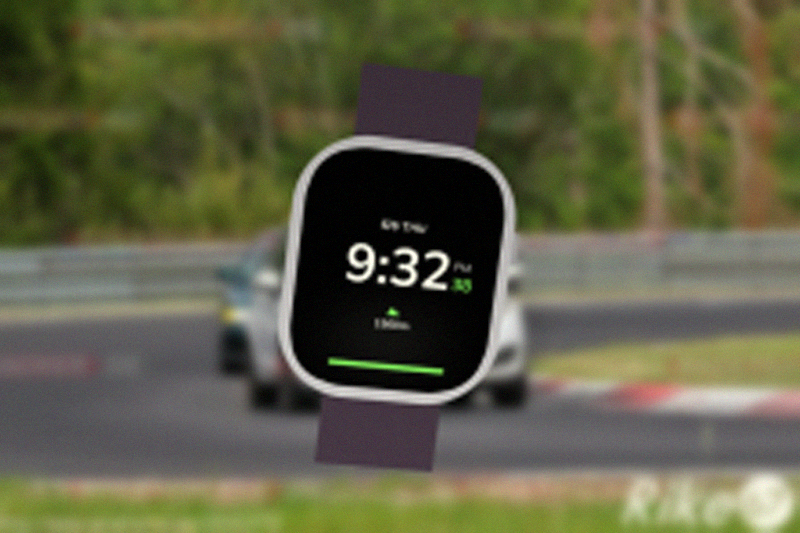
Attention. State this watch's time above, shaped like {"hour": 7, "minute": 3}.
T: {"hour": 9, "minute": 32}
